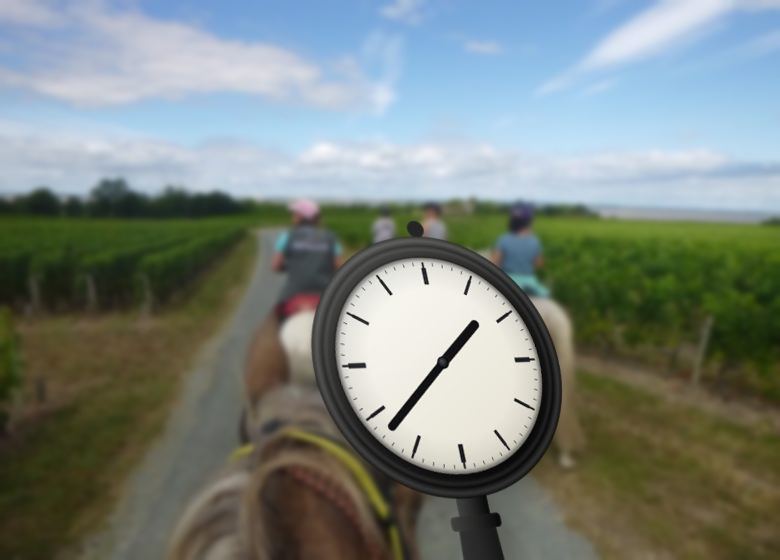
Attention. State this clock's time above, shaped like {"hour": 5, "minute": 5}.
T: {"hour": 1, "minute": 38}
